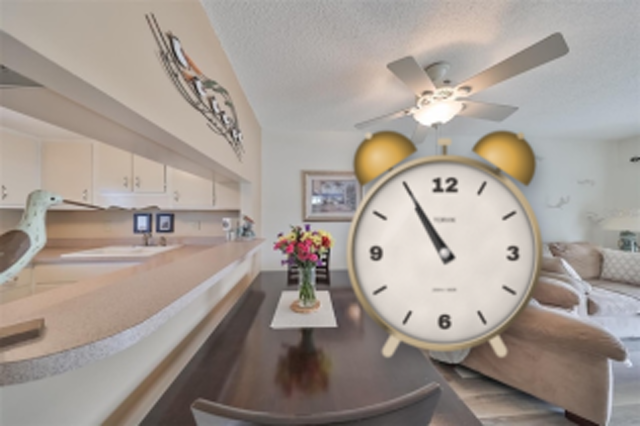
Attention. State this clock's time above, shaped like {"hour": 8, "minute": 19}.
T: {"hour": 10, "minute": 55}
